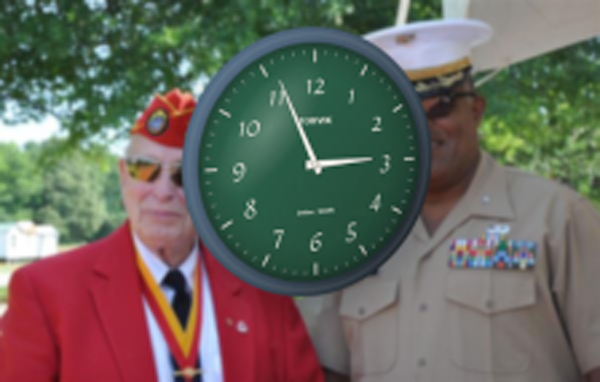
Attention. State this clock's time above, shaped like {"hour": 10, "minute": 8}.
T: {"hour": 2, "minute": 56}
